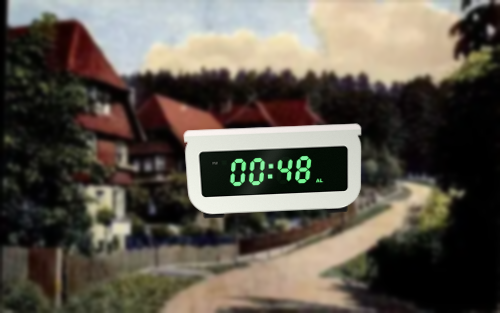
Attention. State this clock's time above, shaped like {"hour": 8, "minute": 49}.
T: {"hour": 0, "minute": 48}
